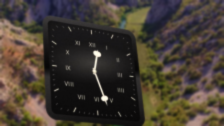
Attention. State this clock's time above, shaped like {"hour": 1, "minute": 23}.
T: {"hour": 12, "minute": 27}
